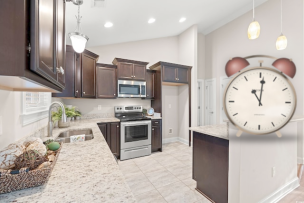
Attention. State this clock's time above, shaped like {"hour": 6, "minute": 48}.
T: {"hour": 11, "minute": 1}
